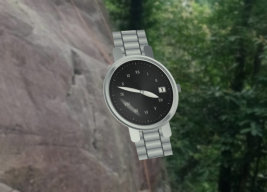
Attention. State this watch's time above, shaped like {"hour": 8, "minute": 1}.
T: {"hour": 3, "minute": 48}
